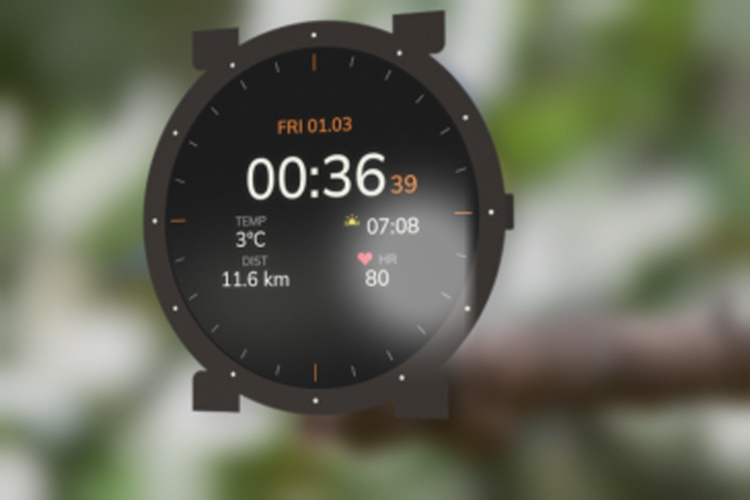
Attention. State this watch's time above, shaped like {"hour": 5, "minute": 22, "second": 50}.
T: {"hour": 0, "minute": 36, "second": 39}
